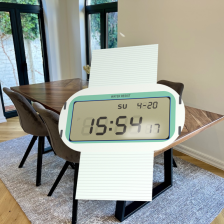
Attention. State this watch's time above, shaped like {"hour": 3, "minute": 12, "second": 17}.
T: {"hour": 15, "minute": 54, "second": 17}
